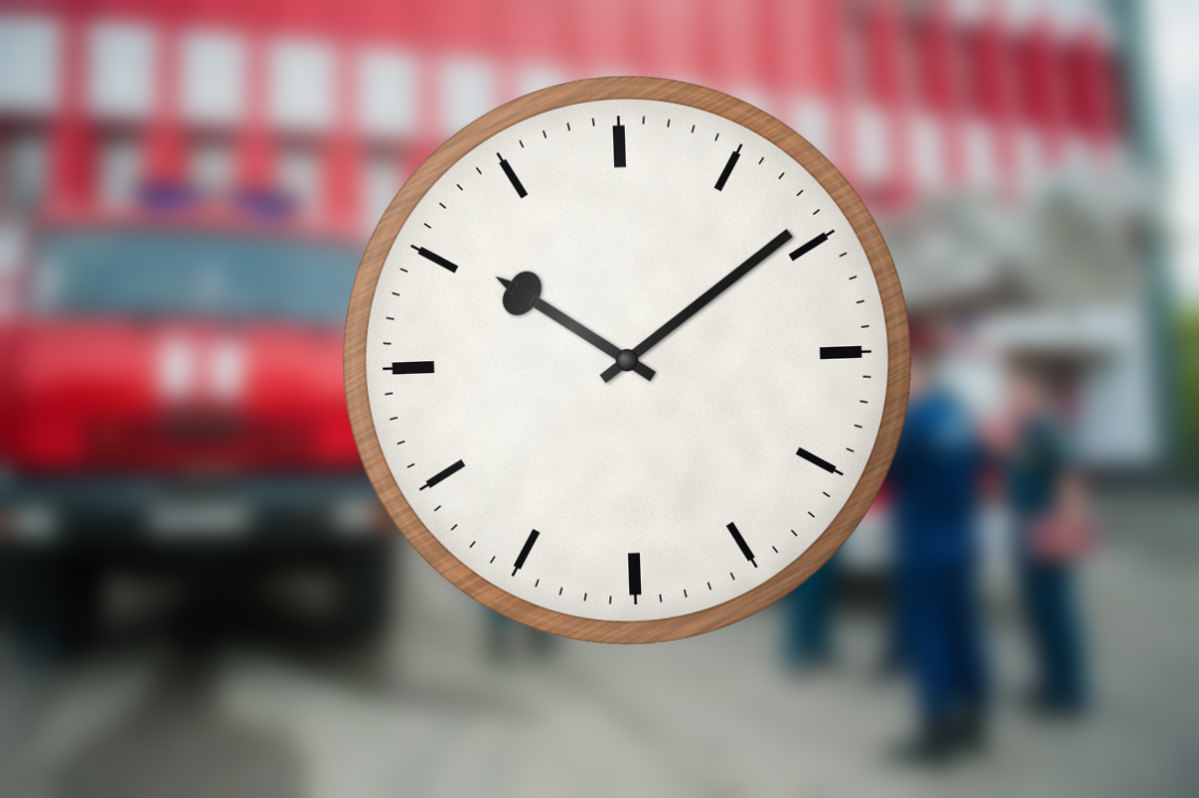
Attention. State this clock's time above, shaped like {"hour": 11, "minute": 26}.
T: {"hour": 10, "minute": 9}
